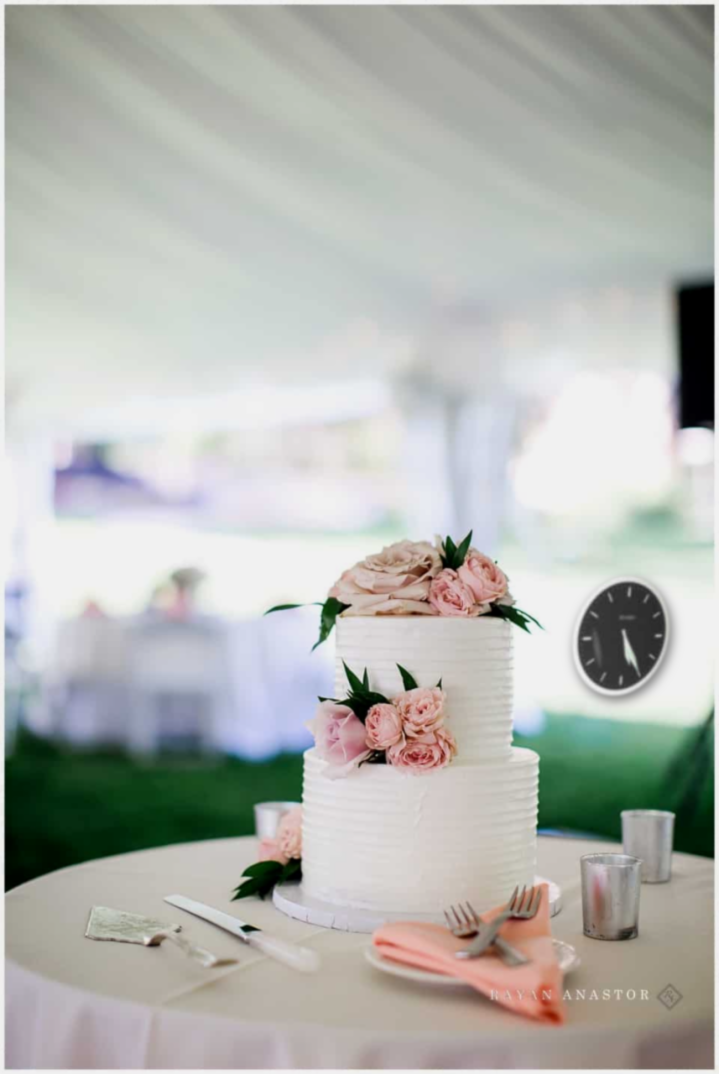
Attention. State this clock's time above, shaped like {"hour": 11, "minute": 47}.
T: {"hour": 5, "minute": 25}
